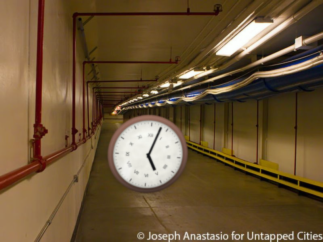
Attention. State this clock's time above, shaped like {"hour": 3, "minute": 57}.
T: {"hour": 5, "minute": 3}
